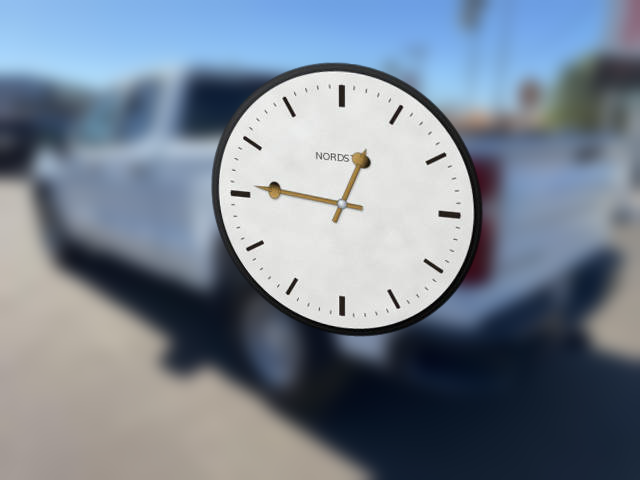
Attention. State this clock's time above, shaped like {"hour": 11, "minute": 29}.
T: {"hour": 12, "minute": 46}
